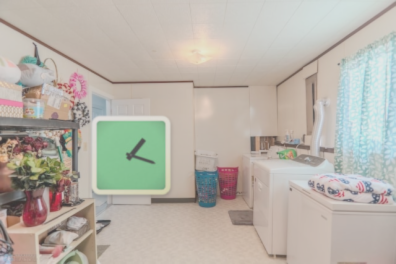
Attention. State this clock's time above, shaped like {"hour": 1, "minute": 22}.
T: {"hour": 1, "minute": 18}
